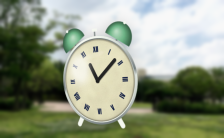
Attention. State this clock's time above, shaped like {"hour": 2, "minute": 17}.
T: {"hour": 11, "minute": 8}
